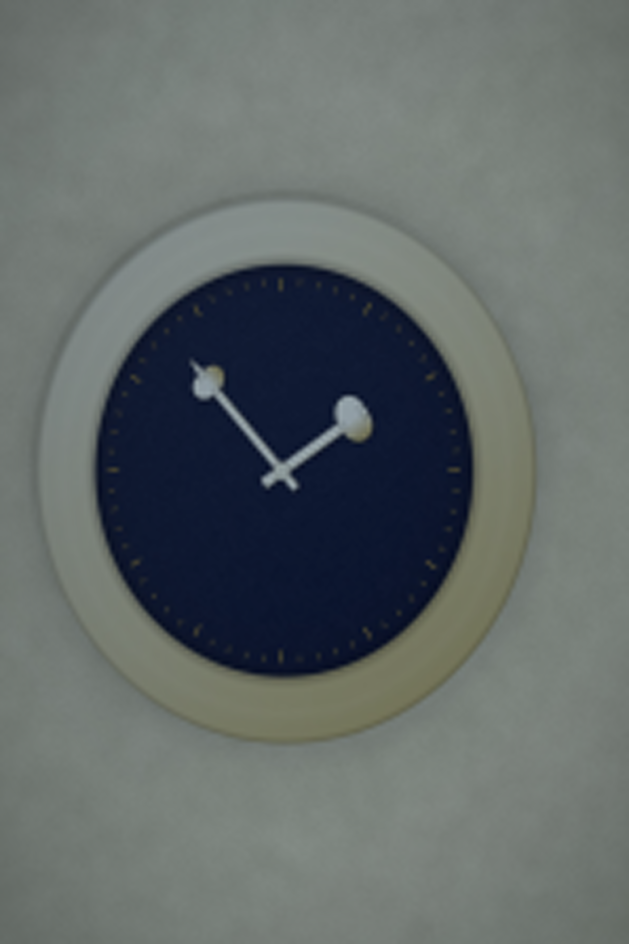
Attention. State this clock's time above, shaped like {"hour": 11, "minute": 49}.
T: {"hour": 1, "minute": 53}
